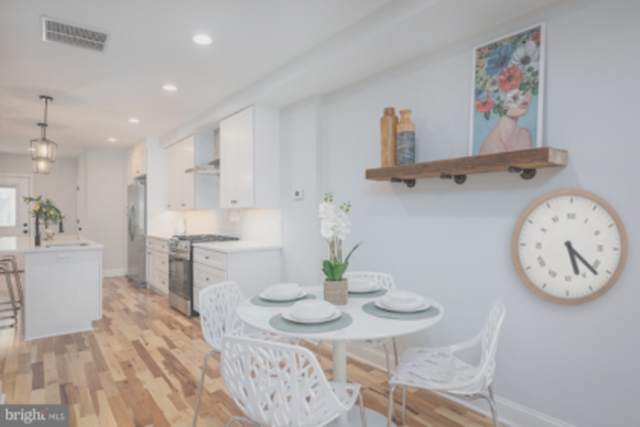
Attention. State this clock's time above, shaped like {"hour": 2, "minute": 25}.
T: {"hour": 5, "minute": 22}
